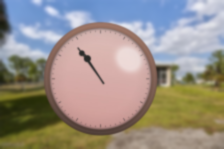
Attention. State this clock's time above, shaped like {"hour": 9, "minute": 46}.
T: {"hour": 10, "minute": 54}
